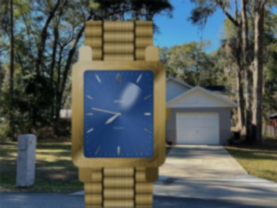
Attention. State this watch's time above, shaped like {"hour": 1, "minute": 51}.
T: {"hour": 7, "minute": 47}
